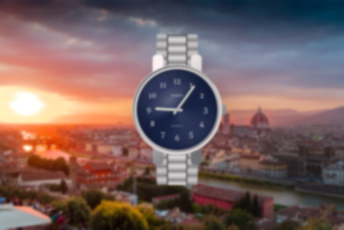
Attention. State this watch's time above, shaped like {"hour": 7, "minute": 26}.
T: {"hour": 9, "minute": 6}
